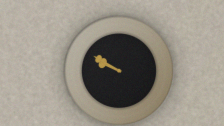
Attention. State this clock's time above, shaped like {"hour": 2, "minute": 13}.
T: {"hour": 9, "minute": 50}
